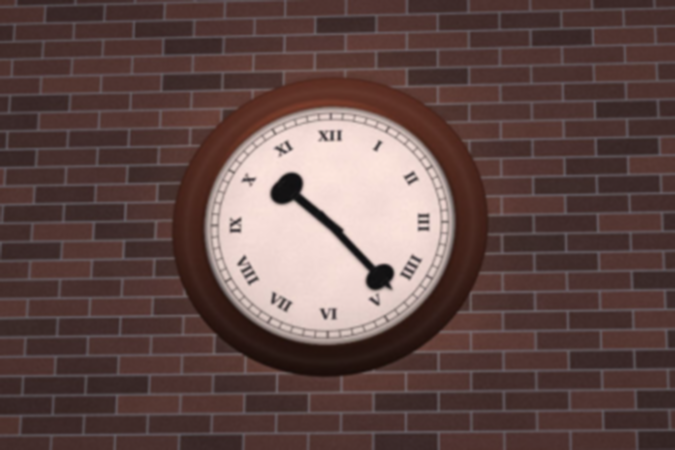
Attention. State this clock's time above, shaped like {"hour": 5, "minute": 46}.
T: {"hour": 10, "minute": 23}
